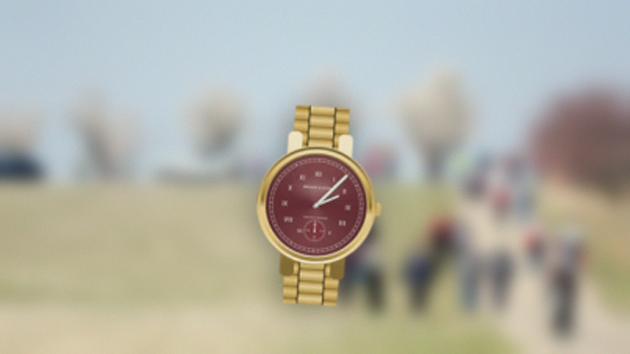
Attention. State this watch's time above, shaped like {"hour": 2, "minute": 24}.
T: {"hour": 2, "minute": 7}
